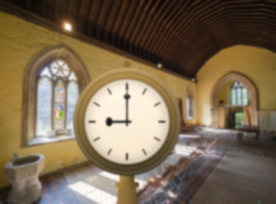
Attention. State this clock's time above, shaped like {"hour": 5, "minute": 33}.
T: {"hour": 9, "minute": 0}
